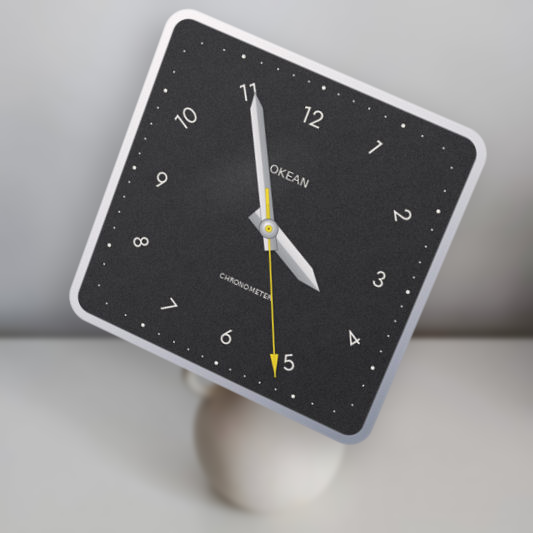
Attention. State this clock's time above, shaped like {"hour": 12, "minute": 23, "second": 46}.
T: {"hour": 3, "minute": 55, "second": 26}
